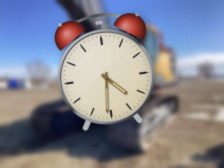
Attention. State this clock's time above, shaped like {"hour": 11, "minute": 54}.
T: {"hour": 4, "minute": 31}
